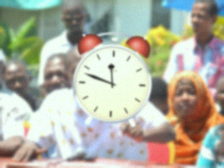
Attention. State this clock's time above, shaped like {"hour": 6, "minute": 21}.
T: {"hour": 11, "minute": 48}
